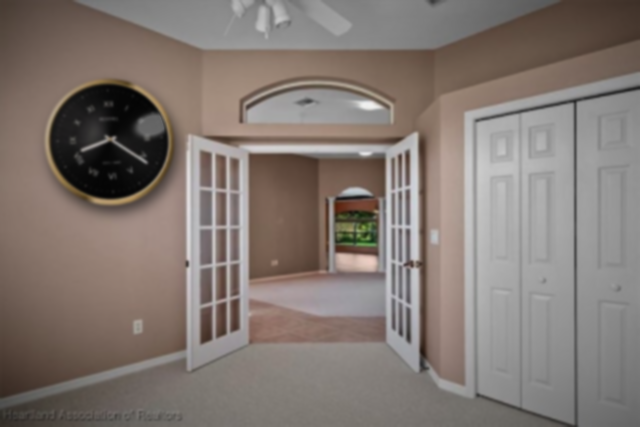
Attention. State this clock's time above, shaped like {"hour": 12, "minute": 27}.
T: {"hour": 8, "minute": 21}
